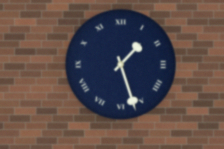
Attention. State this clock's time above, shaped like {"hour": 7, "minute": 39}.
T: {"hour": 1, "minute": 27}
